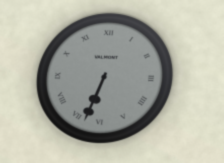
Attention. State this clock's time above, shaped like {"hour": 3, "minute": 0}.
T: {"hour": 6, "minute": 33}
